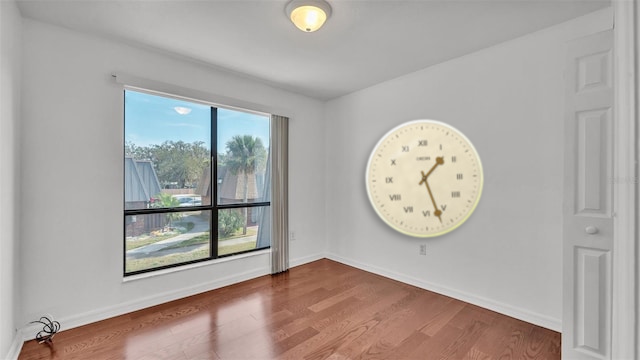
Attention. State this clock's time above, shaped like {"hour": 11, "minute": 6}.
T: {"hour": 1, "minute": 27}
